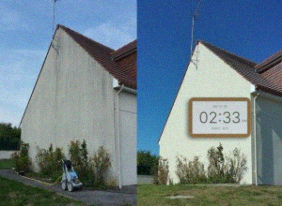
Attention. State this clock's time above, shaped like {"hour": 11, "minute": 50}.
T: {"hour": 2, "minute": 33}
